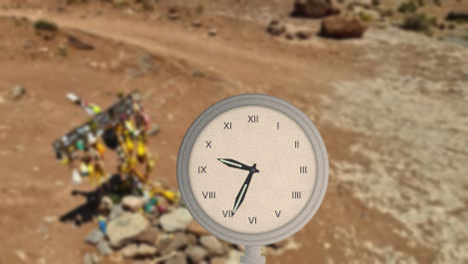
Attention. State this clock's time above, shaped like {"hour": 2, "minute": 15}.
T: {"hour": 9, "minute": 34}
